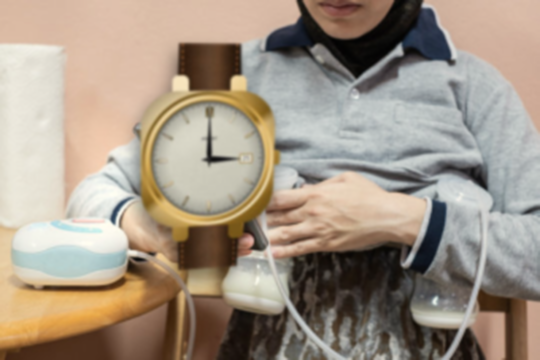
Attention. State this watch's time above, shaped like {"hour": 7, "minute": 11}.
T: {"hour": 3, "minute": 0}
